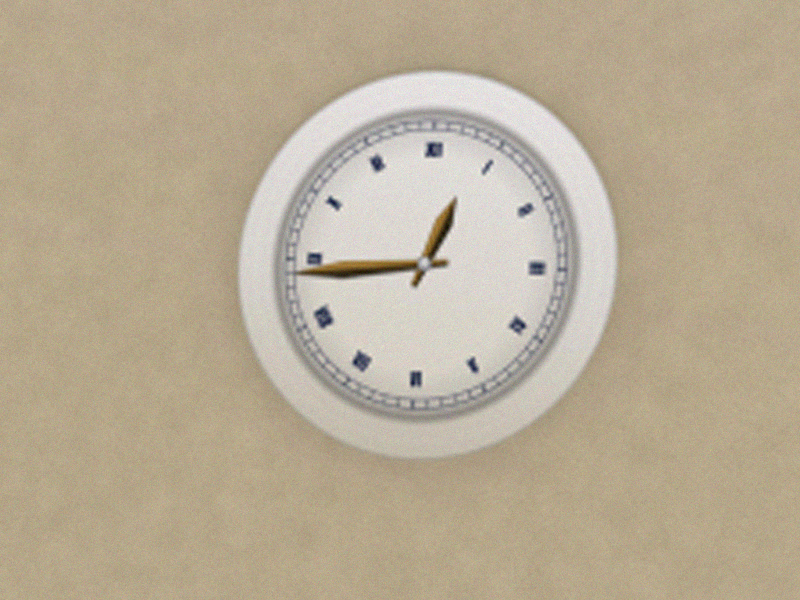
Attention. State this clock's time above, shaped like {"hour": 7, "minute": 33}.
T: {"hour": 12, "minute": 44}
